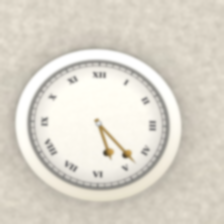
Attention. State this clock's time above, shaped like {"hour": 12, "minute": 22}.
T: {"hour": 5, "minute": 23}
